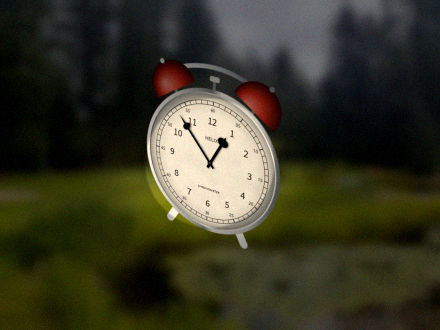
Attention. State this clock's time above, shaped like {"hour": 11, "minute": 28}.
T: {"hour": 12, "minute": 53}
